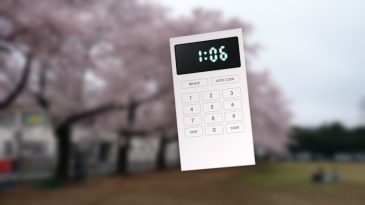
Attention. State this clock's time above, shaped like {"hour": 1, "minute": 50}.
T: {"hour": 1, "minute": 6}
